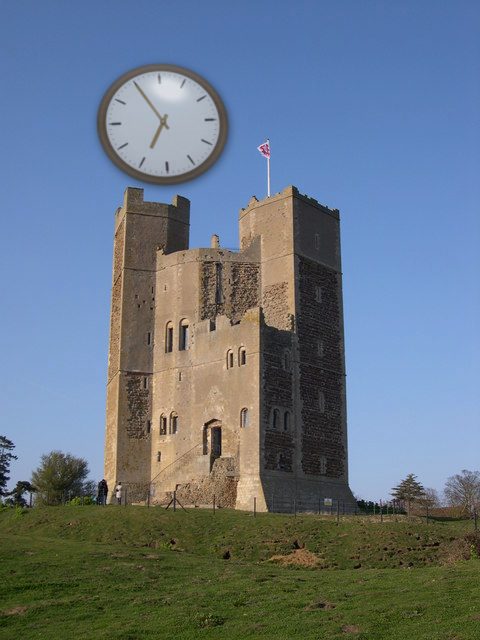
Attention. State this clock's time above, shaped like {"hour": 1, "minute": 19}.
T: {"hour": 6, "minute": 55}
